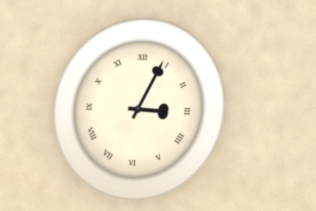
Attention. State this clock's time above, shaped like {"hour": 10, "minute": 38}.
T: {"hour": 3, "minute": 4}
